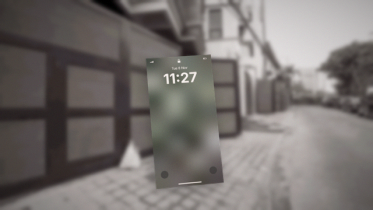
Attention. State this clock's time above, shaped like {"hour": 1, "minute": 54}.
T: {"hour": 11, "minute": 27}
